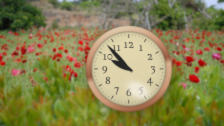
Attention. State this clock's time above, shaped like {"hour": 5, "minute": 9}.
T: {"hour": 9, "minute": 53}
